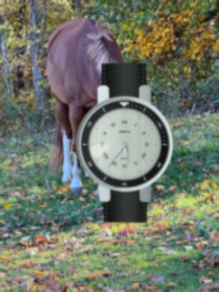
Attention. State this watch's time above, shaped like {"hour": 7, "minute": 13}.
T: {"hour": 5, "minute": 36}
